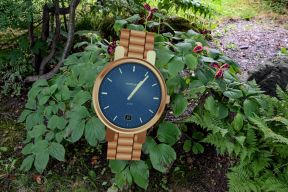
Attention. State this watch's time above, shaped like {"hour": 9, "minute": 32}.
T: {"hour": 1, "minute": 6}
